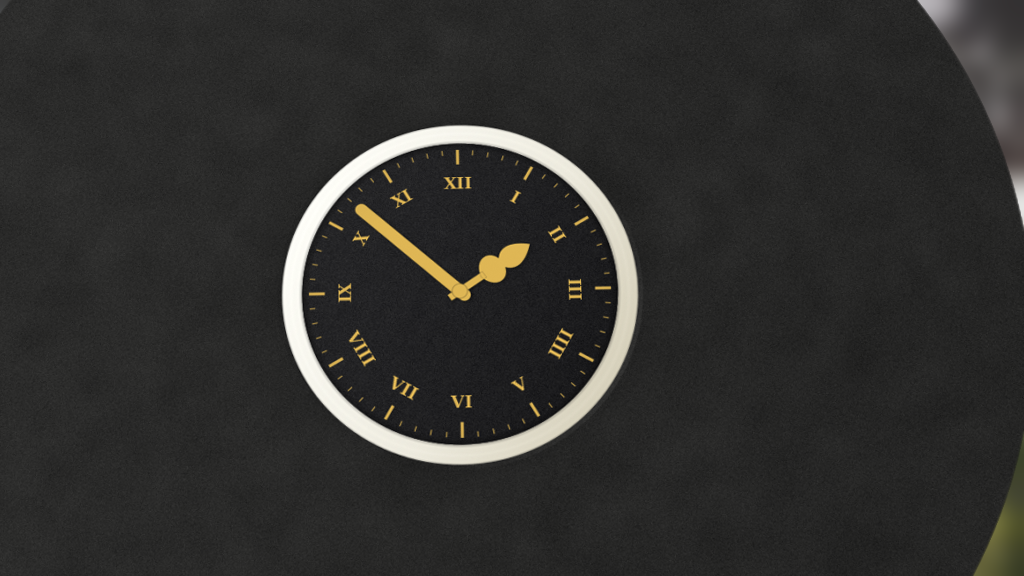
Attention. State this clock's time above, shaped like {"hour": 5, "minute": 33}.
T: {"hour": 1, "minute": 52}
